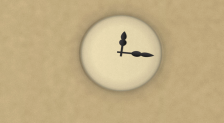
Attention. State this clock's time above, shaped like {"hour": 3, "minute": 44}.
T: {"hour": 12, "minute": 16}
